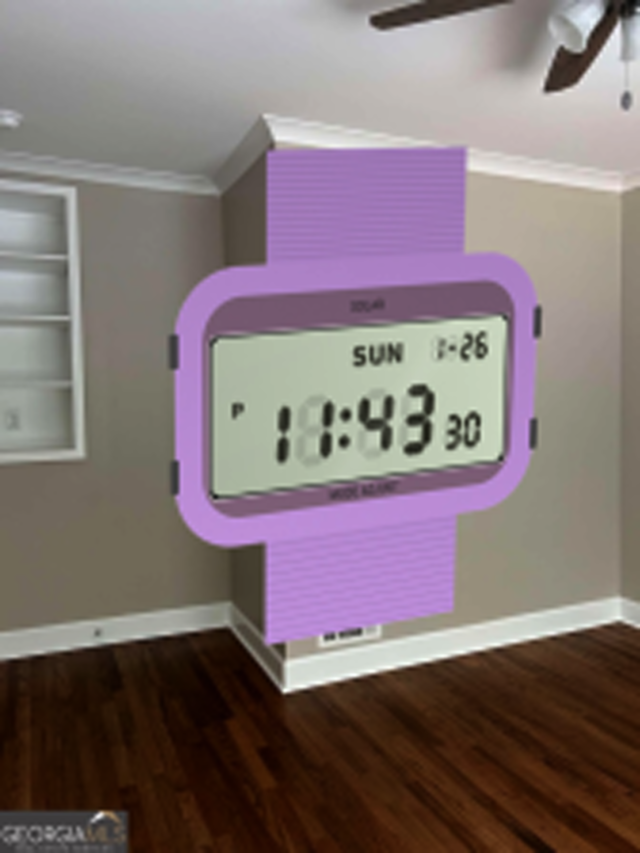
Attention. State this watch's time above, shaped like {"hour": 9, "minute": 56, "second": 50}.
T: {"hour": 11, "minute": 43, "second": 30}
